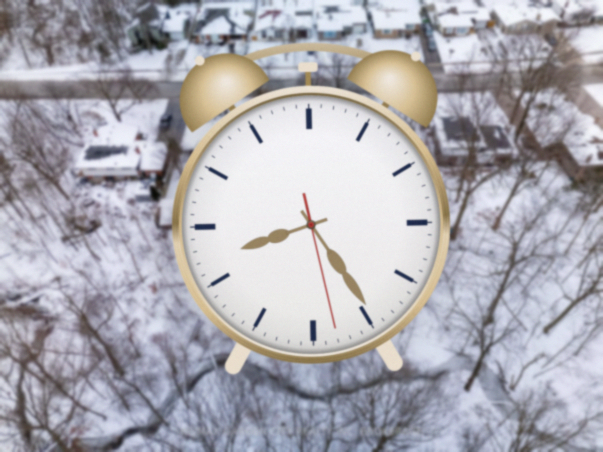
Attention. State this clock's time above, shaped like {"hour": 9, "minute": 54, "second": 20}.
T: {"hour": 8, "minute": 24, "second": 28}
